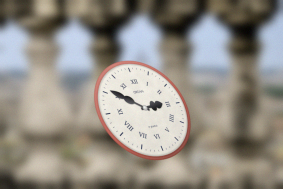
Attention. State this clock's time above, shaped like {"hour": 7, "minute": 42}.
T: {"hour": 2, "minute": 51}
